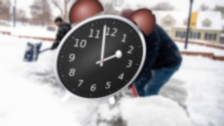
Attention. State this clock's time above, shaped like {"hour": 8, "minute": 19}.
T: {"hour": 1, "minute": 58}
